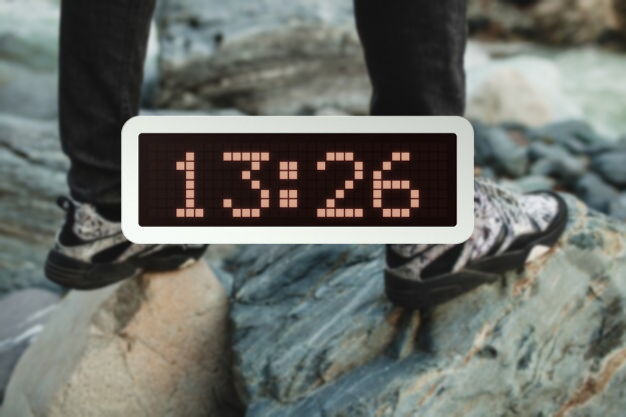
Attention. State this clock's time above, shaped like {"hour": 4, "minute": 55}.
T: {"hour": 13, "minute": 26}
